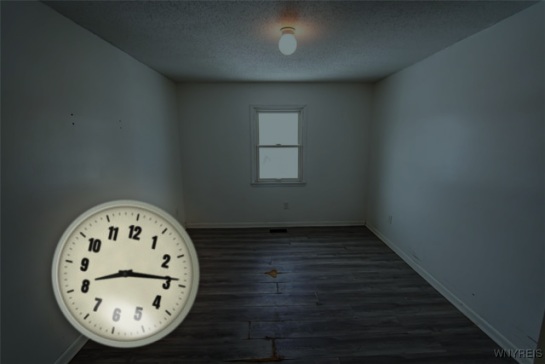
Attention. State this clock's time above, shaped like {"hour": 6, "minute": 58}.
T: {"hour": 8, "minute": 14}
